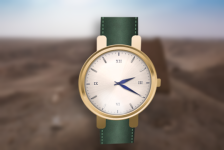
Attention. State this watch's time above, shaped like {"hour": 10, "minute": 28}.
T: {"hour": 2, "minute": 20}
